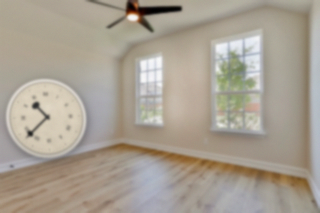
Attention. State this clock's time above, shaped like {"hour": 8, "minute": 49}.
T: {"hour": 10, "minute": 38}
